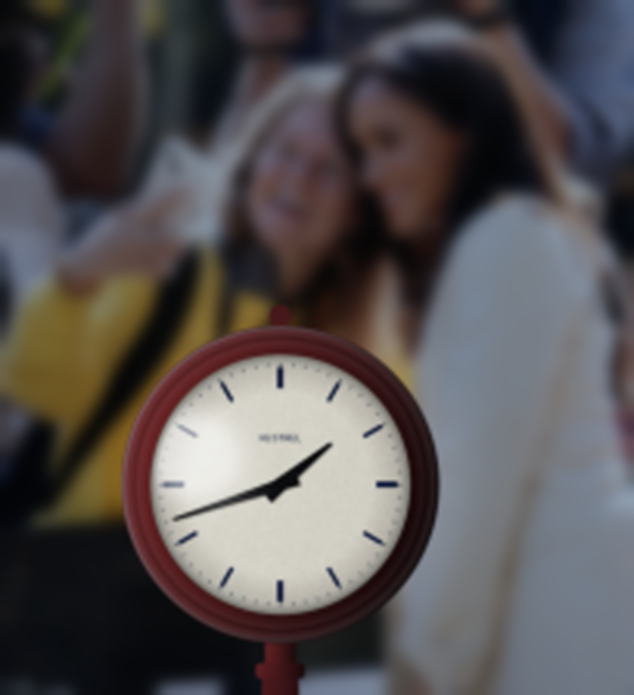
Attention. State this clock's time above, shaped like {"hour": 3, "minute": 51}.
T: {"hour": 1, "minute": 42}
